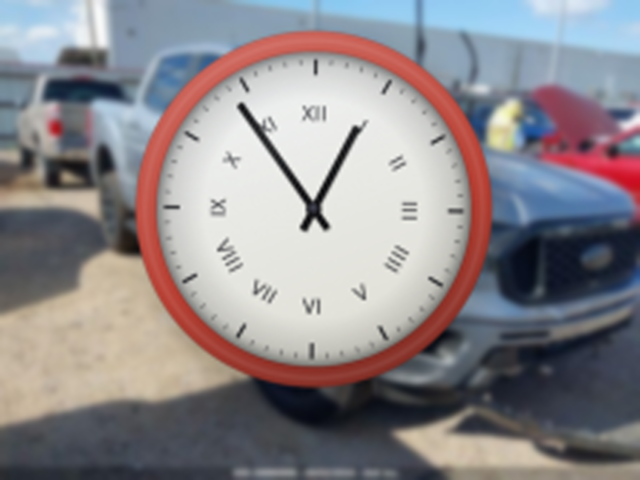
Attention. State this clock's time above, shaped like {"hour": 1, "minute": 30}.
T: {"hour": 12, "minute": 54}
